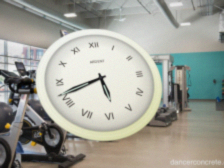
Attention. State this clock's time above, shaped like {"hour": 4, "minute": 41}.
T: {"hour": 5, "minute": 42}
